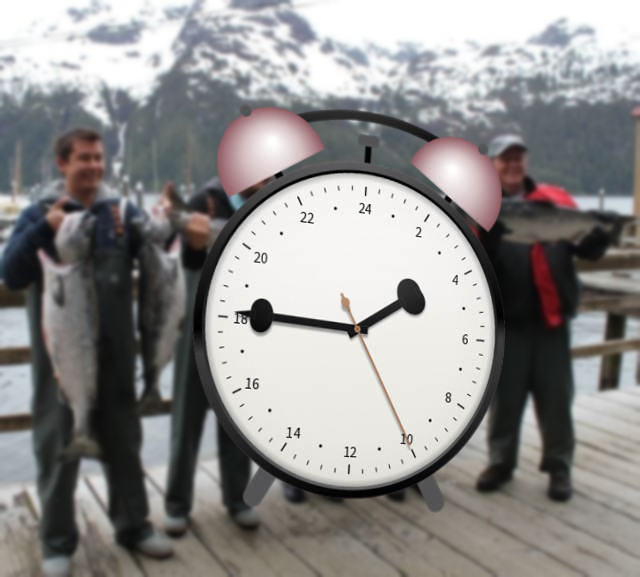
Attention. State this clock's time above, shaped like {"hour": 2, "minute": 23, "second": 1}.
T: {"hour": 3, "minute": 45, "second": 25}
